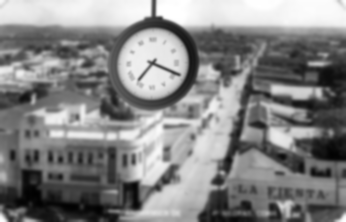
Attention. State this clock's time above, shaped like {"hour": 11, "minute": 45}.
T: {"hour": 7, "minute": 19}
